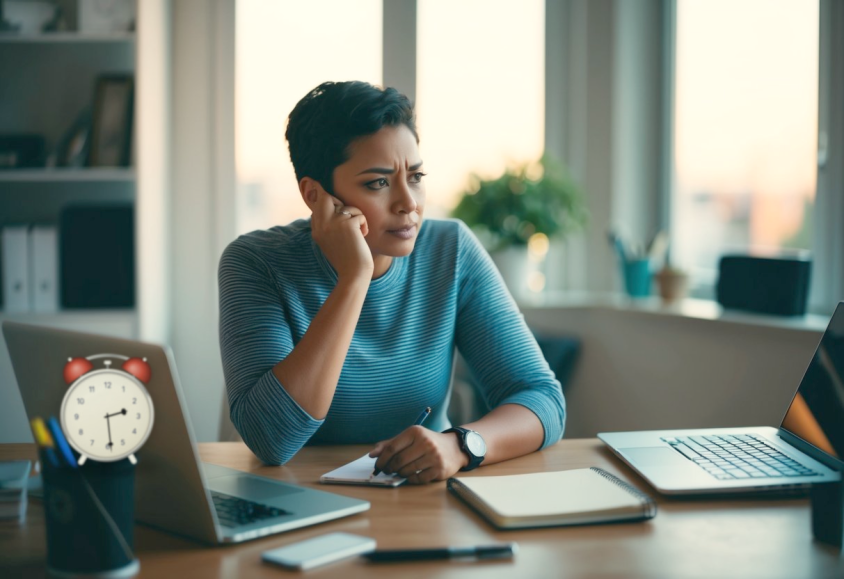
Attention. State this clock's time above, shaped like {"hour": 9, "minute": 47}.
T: {"hour": 2, "minute": 29}
